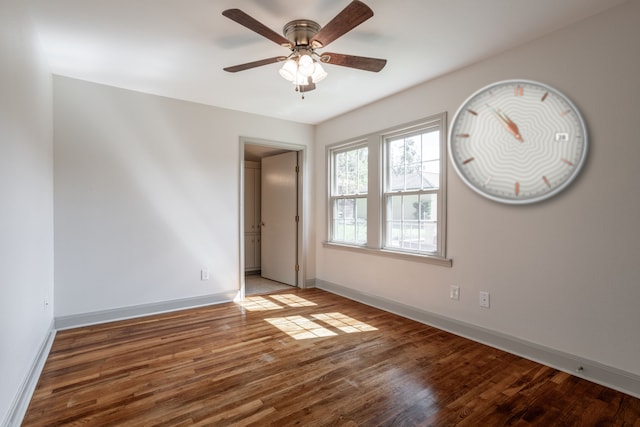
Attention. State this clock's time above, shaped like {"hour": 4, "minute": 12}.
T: {"hour": 10, "minute": 53}
